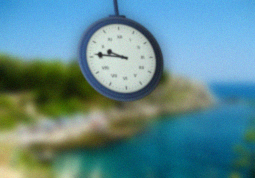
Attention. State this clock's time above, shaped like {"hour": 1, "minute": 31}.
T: {"hour": 9, "minute": 46}
